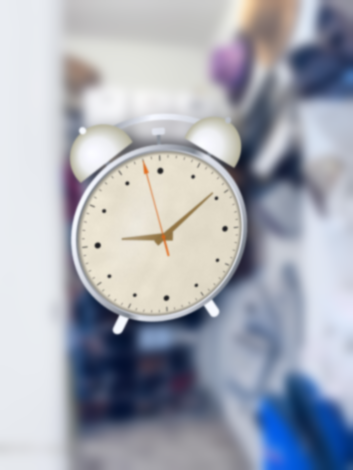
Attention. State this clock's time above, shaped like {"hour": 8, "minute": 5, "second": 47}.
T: {"hour": 9, "minute": 8, "second": 58}
